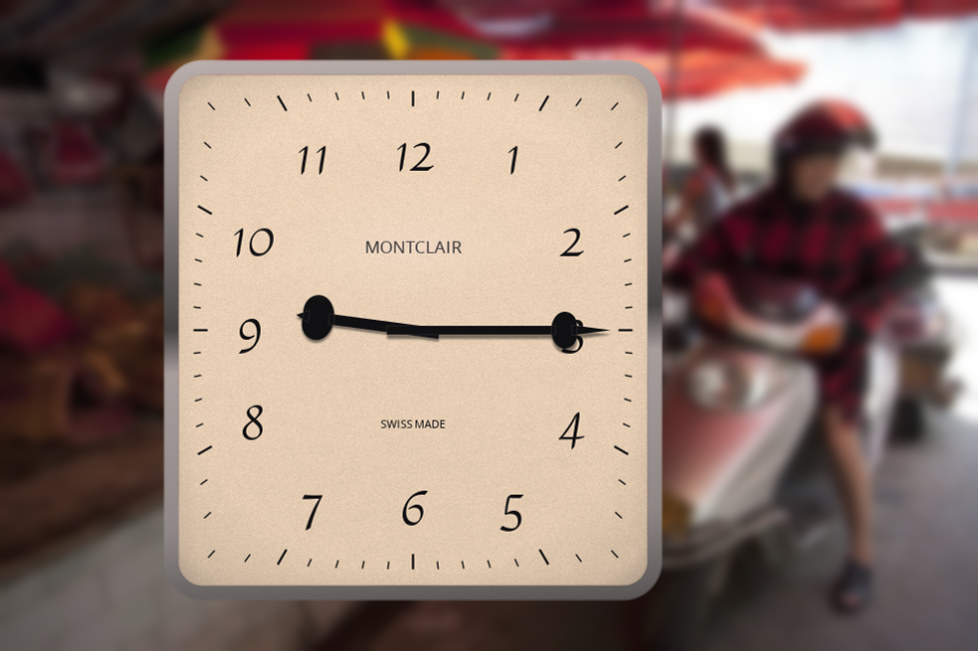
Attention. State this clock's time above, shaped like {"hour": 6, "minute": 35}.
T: {"hour": 9, "minute": 15}
